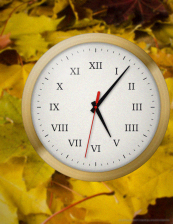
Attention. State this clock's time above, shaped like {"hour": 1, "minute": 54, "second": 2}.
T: {"hour": 5, "minute": 6, "second": 32}
